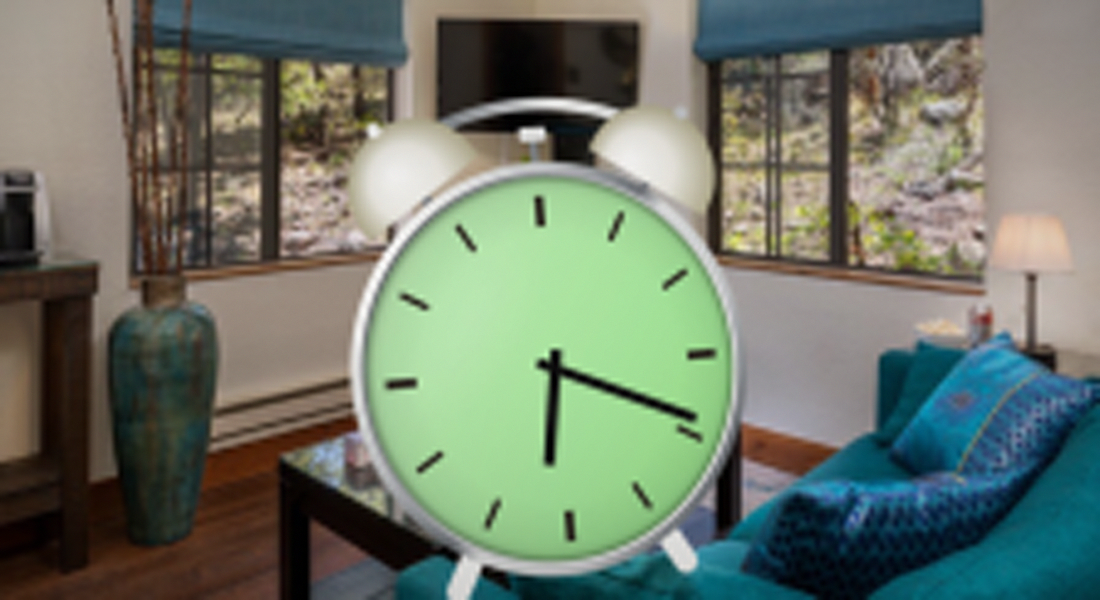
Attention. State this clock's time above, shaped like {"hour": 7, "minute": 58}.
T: {"hour": 6, "minute": 19}
